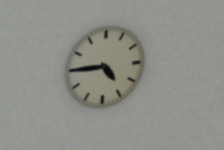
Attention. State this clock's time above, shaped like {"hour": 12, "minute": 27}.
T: {"hour": 4, "minute": 45}
